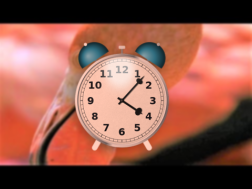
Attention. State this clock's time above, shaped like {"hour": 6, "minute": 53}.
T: {"hour": 4, "minute": 7}
